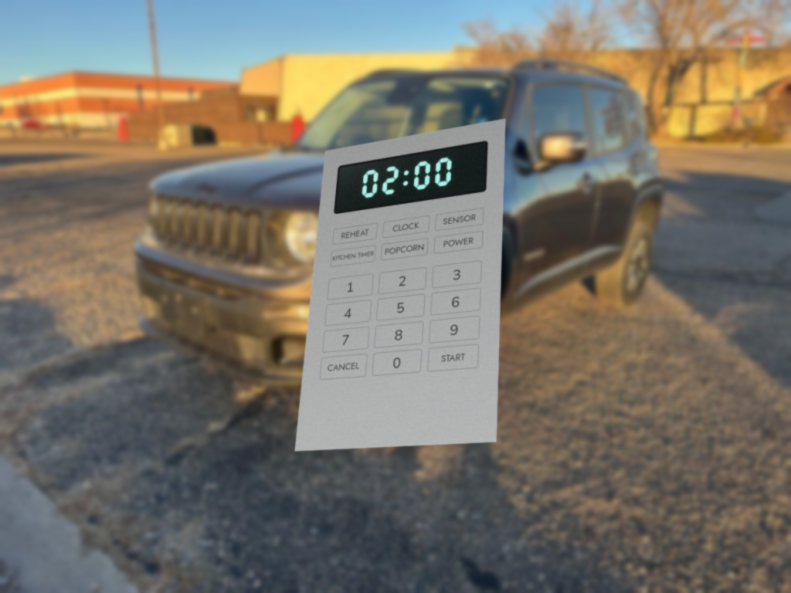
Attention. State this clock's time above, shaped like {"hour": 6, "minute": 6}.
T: {"hour": 2, "minute": 0}
